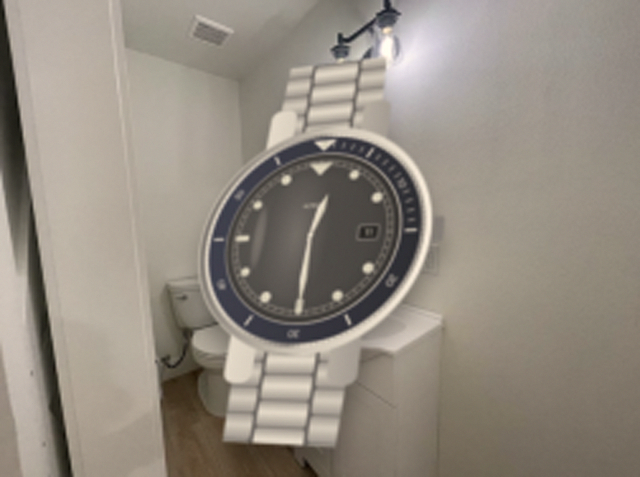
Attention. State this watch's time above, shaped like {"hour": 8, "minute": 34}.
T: {"hour": 12, "minute": 30}
